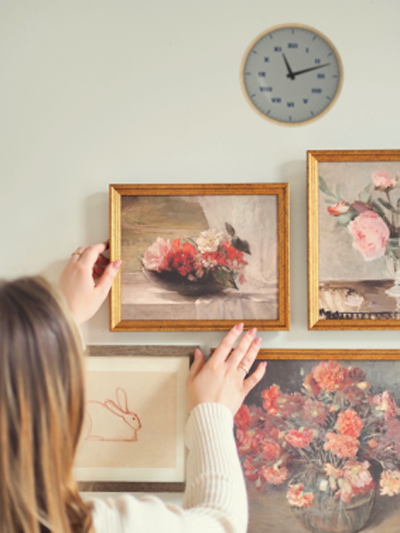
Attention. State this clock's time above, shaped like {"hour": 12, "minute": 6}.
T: {"hour": 11, "minute": 12}
